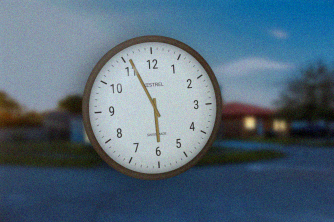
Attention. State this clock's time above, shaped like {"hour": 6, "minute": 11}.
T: {"hour": 5, "minute": 56}
